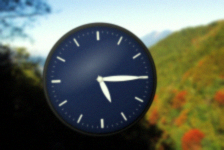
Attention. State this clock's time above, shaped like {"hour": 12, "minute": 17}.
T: {"hour": 5, "minute": 15}
